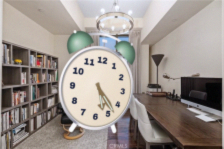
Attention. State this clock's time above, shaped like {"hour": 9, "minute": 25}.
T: {"hour": 5, "minute": 23}
